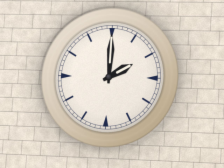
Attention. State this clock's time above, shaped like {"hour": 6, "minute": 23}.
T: {"hour": 2, "minute": 0}
